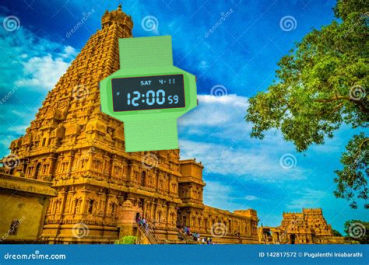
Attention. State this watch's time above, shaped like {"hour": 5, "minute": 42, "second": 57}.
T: {"hour": 12, "minute": 0, "second": 59}
